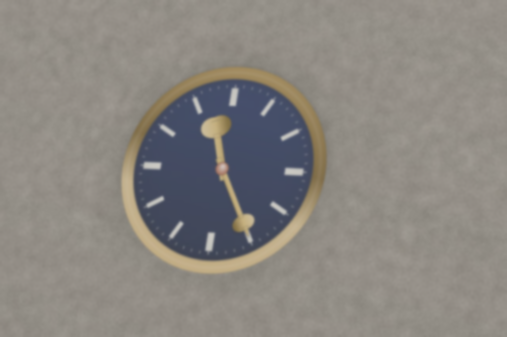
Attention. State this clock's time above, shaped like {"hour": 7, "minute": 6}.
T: {"hour": 11, "minute": 25}
